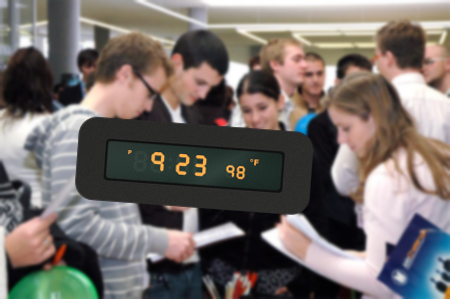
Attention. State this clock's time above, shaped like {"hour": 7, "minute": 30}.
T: {"hour": 9, "minute": 23}
